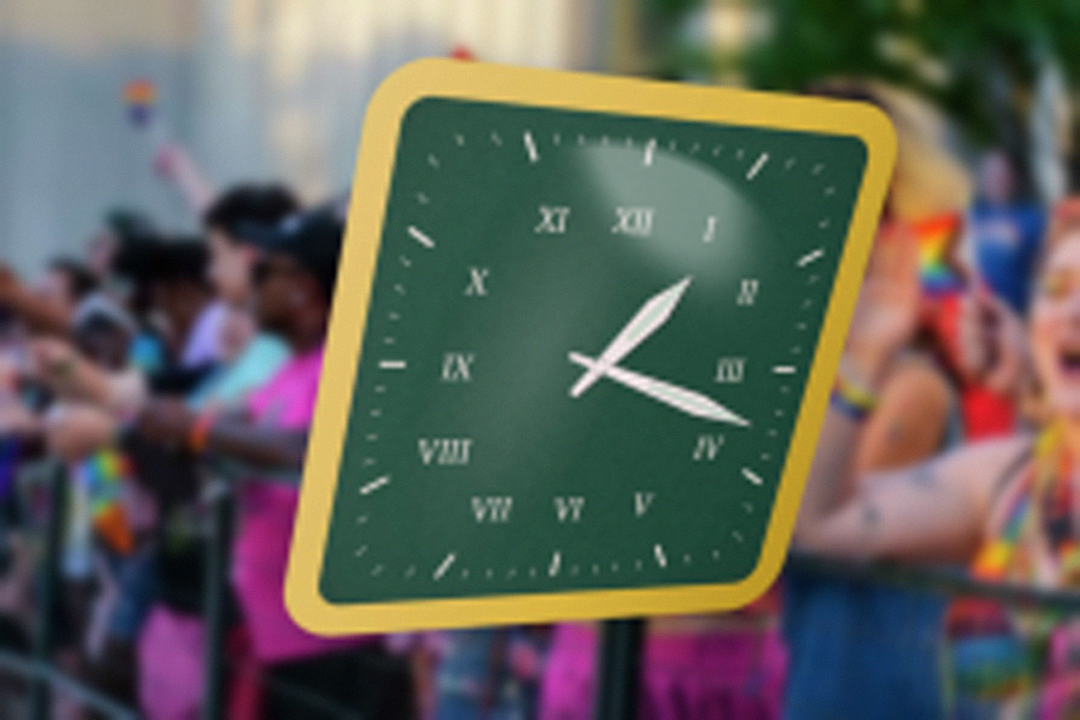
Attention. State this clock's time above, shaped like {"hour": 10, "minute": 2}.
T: {"hour": 1, "minute": 18}
